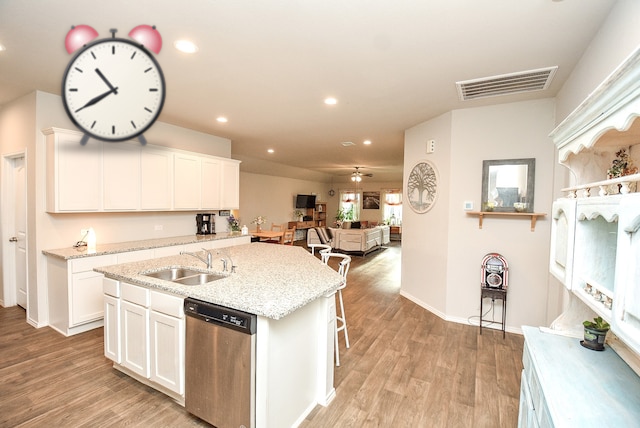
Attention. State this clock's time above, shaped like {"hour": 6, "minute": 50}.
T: {"hour": 10, "minute": 40}
